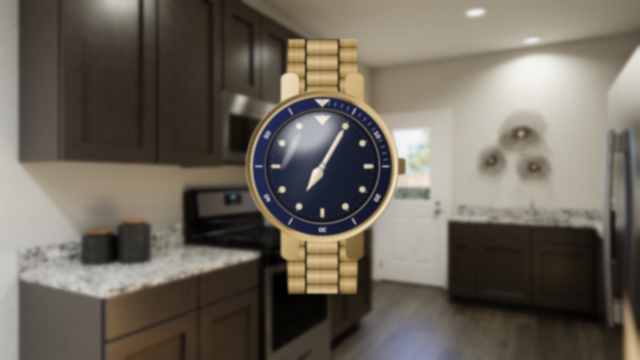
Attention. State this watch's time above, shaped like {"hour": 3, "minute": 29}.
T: {"hour": 7, "minute": 5}
